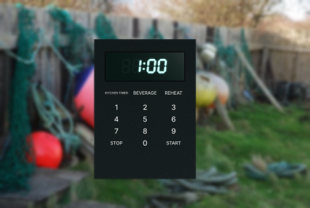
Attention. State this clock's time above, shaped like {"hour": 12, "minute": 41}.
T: {"hour": 1, "minute": 0}
